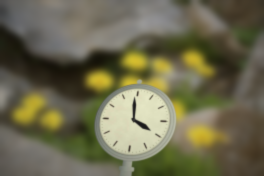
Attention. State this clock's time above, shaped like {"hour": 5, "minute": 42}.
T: {"hour": 3, "minute": 59}
